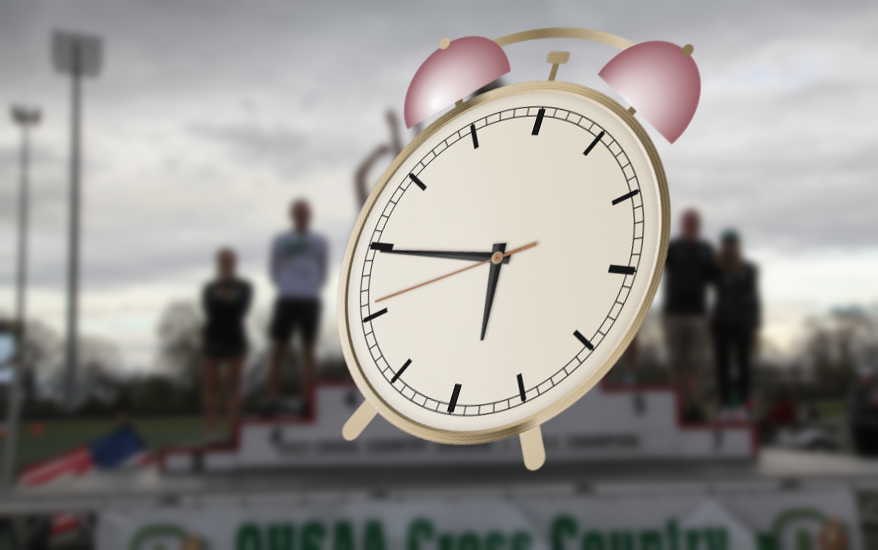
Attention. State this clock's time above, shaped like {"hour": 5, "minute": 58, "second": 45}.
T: {"hour": 5, "minute": 44, "second": 41}
